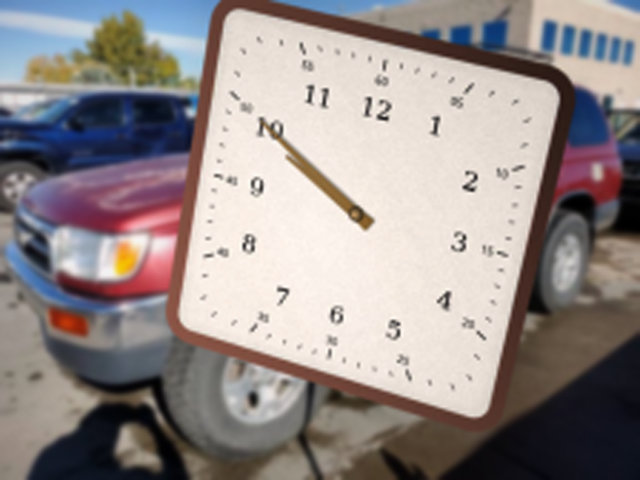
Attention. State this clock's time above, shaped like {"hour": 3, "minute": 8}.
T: {"hour": 9, "minute": 50}
